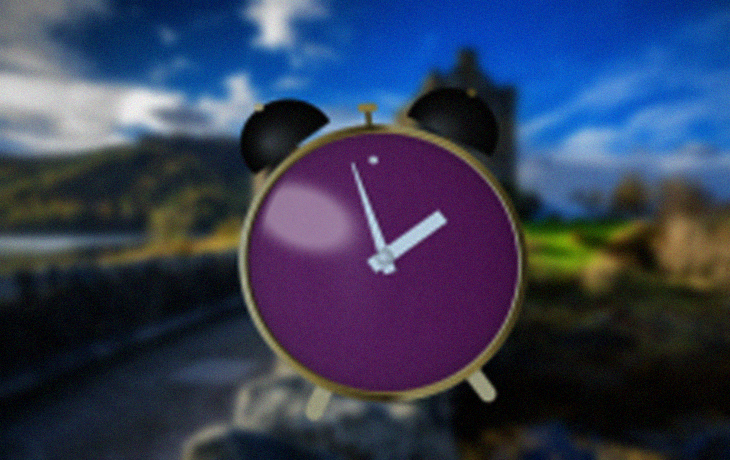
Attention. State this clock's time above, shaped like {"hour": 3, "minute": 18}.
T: {"hour": 1, "minute": 58}
